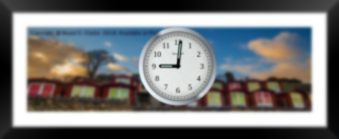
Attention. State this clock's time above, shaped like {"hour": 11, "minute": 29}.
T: {"hour": 9, "minute": 1}
